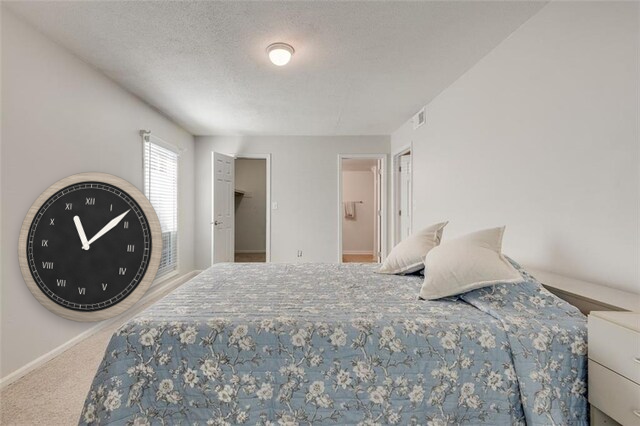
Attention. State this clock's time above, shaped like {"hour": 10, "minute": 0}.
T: {"hour": 11, "minute": 8}
